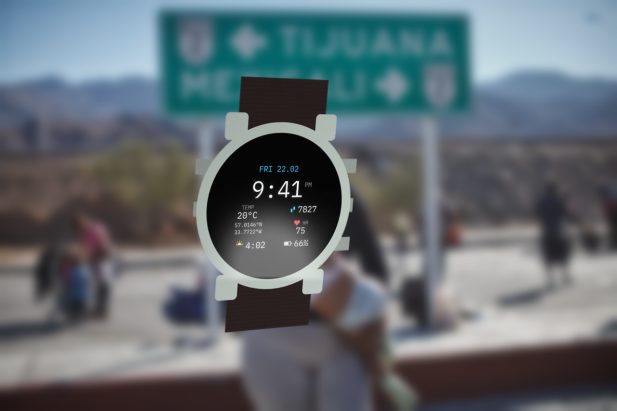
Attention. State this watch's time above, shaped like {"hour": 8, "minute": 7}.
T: {"hour": 9, "minute": 41}
